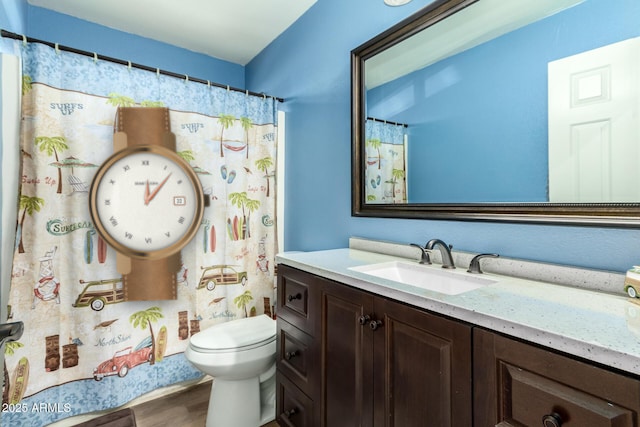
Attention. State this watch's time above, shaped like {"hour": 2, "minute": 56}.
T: {"hour": 12, "minute": 7}
